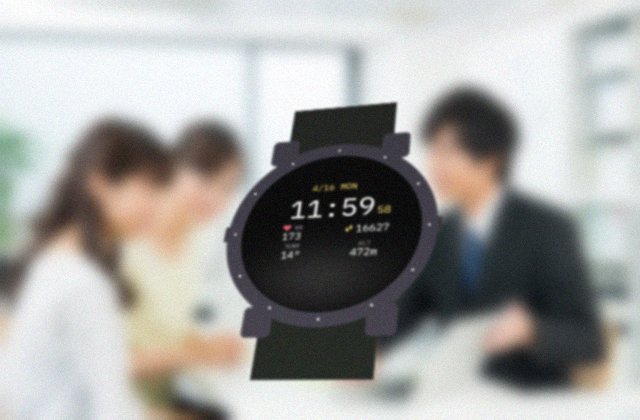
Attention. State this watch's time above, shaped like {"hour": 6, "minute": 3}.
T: {"hour": 11, "minute": 59}
